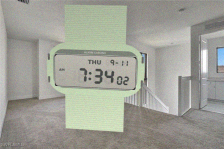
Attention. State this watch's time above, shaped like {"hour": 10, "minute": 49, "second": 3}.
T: {"hour": 7, "minute": 34, "second": 2}
